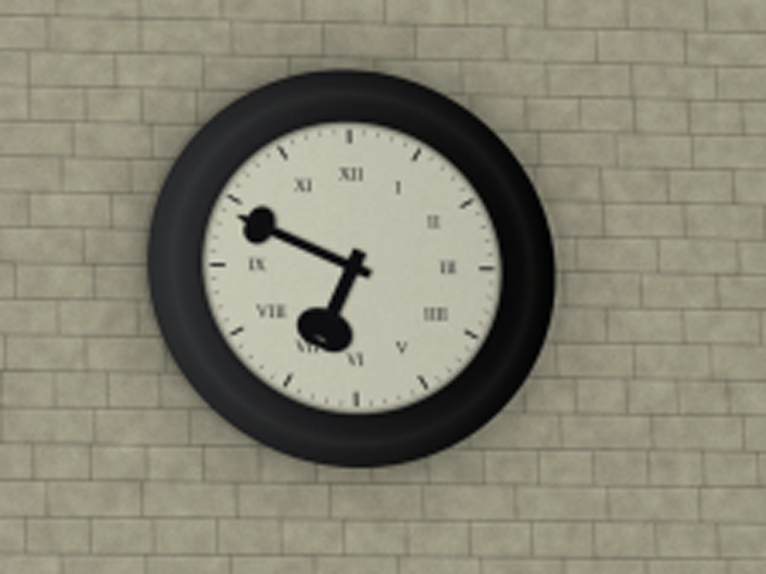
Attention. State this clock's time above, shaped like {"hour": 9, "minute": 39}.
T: {"hour": 6, "minute": 49}
